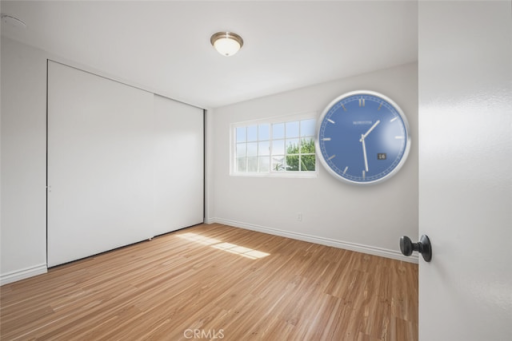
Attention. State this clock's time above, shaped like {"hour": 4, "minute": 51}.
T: {"hour": 1, "minute": 29}
